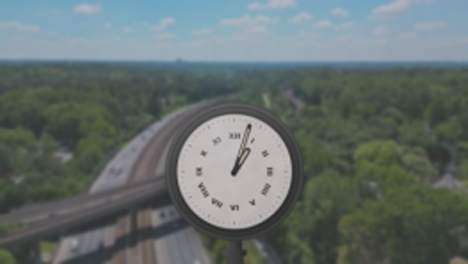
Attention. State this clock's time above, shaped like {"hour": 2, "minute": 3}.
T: {"hour": 1, "minute": 3}
